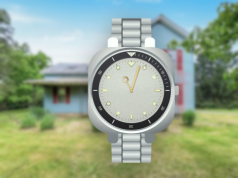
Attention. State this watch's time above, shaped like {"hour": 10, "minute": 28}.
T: {"hour": 11, "minute": 3}
